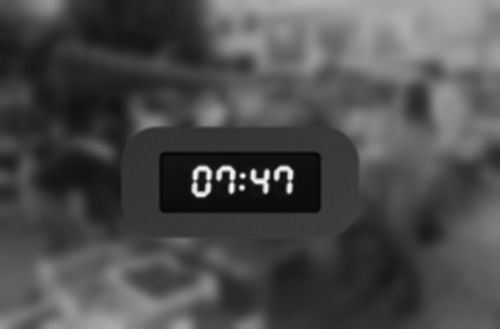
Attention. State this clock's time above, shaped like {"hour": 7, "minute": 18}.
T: {"hour": 7, "minute": 47}
